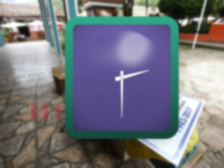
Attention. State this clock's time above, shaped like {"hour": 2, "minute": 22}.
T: {"hour": 2, "minute": 30}
